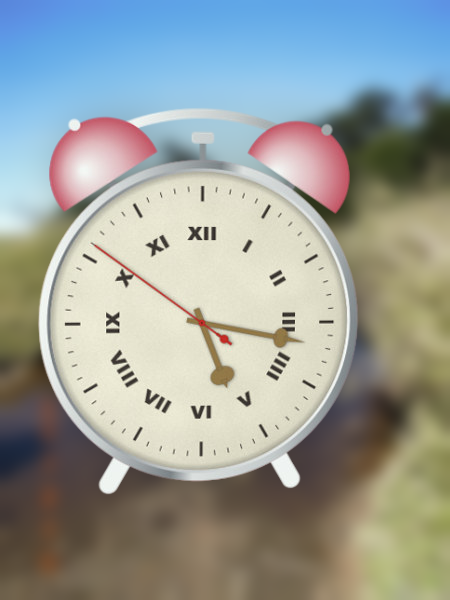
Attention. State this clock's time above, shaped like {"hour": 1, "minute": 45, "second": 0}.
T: {"hour": 5, "minute": 16, "second": 51}
